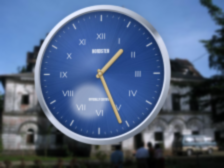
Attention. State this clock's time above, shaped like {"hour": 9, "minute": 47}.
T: {"hour": 1, "minute": 26}
